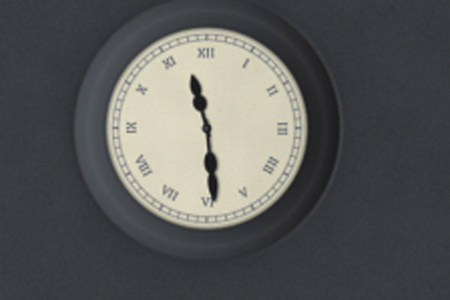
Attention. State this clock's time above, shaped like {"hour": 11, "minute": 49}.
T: {"hour": 11, "minute": 29}
